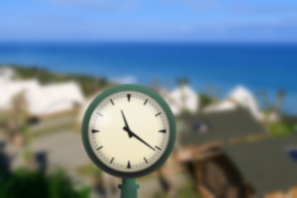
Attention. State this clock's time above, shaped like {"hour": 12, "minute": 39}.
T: {"hour": 11, "minute": 21}
